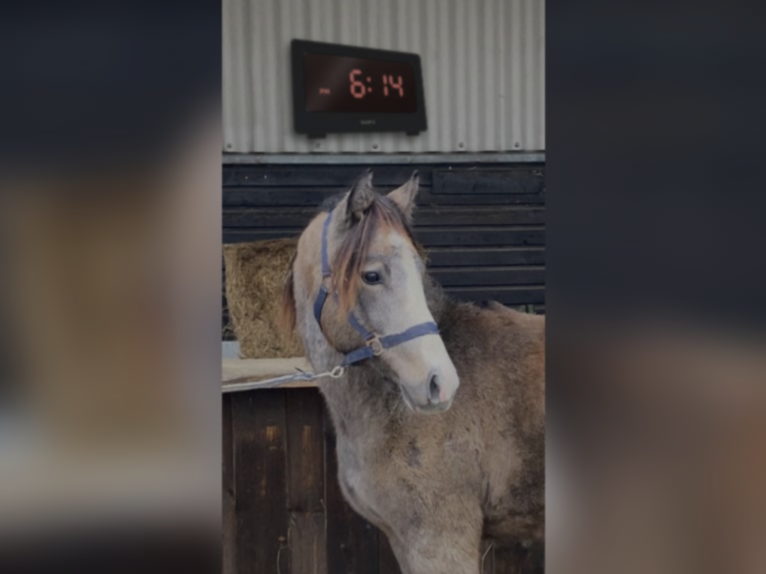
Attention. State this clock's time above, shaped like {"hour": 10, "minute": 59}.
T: {"hour": 6, "minute": 14}
